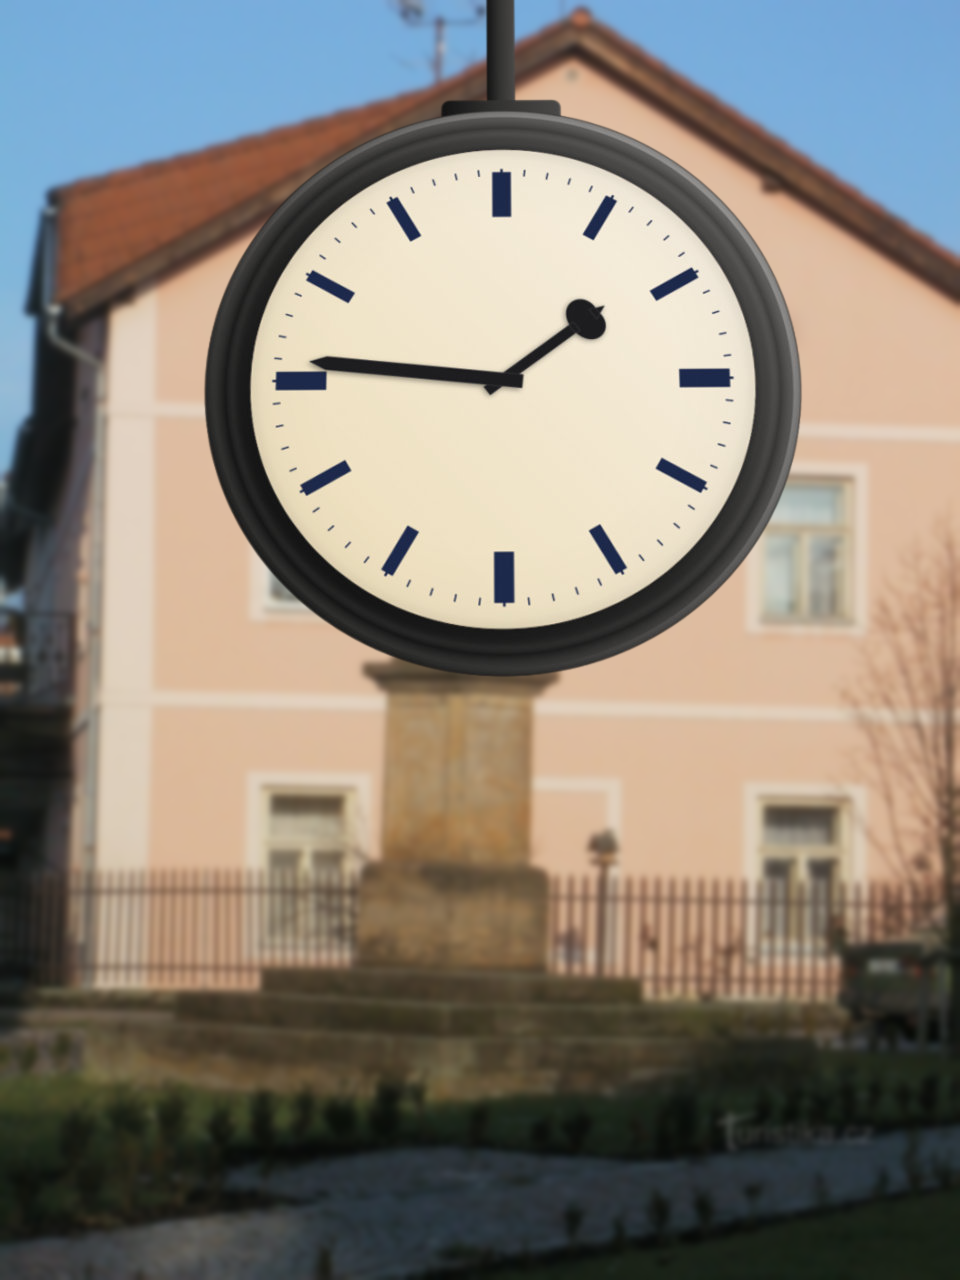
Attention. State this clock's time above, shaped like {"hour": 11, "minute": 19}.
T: {"hour": 1, "minute": 46}
